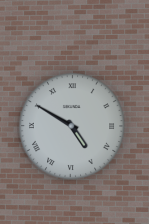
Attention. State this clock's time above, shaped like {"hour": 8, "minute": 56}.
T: {"hour": 4, "minute": 50}
